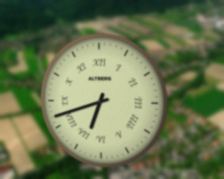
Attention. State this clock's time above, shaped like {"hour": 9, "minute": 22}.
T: {"hour": 6, "minute": 42}
